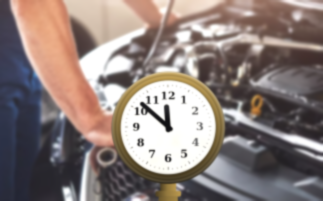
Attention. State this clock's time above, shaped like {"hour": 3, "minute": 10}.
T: {"hour": 11, "minute": 52}
